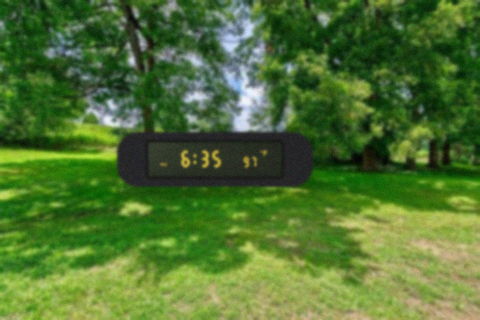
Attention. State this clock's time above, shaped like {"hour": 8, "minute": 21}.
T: {"hour": 6, "minute": 35}
